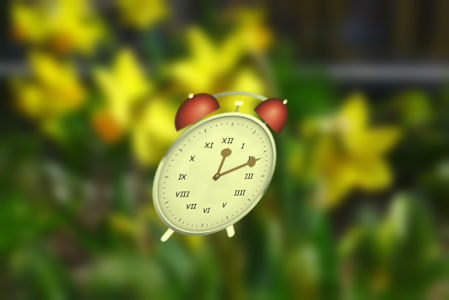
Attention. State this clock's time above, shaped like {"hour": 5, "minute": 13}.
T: {"hour": 12, "minute": 11}
